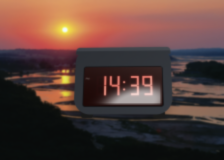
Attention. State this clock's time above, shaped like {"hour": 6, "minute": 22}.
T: {"hour": 14, "minute": 39}
